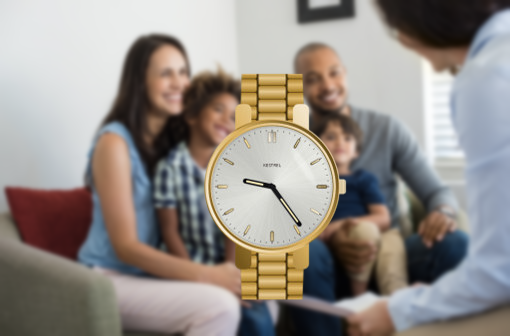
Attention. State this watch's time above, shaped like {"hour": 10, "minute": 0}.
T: {"hour": 9, "minute": 24}
